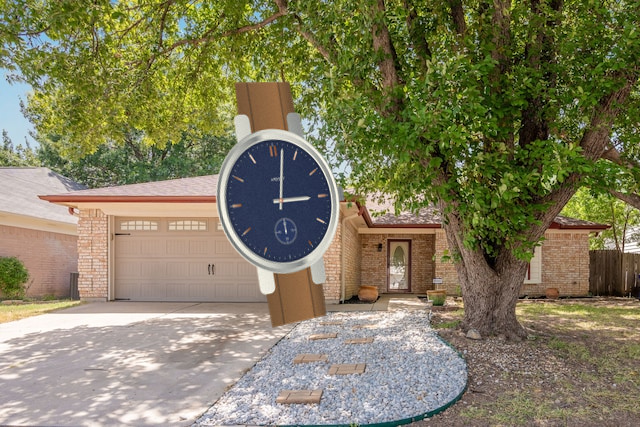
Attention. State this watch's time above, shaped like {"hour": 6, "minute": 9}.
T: {"hour": 3, "minute": 2}
